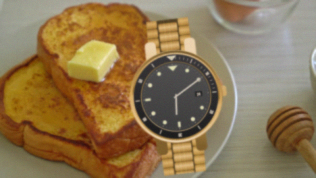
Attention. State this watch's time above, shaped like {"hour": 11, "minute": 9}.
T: {"hour": 6, "minute": 10}
